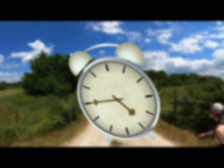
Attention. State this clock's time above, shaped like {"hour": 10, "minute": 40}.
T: {"hour": 4, "minute": 45}
